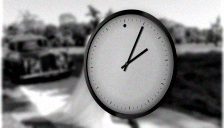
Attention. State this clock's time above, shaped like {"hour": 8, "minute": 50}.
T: {"hour": 2, "minute": 5}
